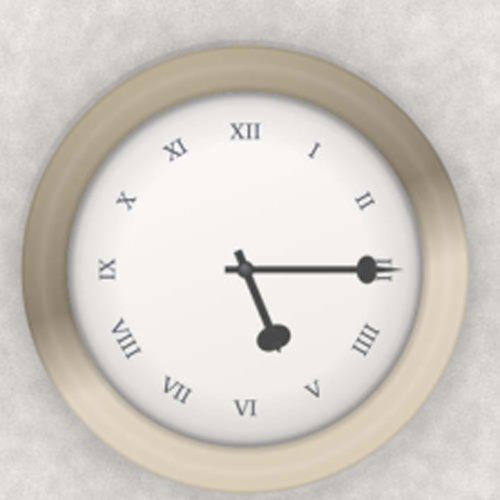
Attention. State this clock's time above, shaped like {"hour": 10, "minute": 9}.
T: {"hour": 5, "minute": 15}
